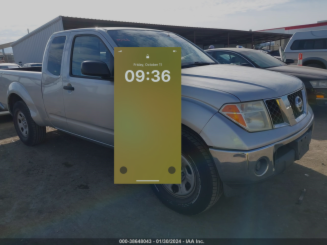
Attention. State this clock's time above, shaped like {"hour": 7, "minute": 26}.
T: {"hour": 9, "minute": 36}
